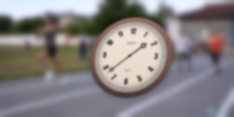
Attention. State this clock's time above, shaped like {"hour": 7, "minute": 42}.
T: {"hour": 1, "minute": 38}
